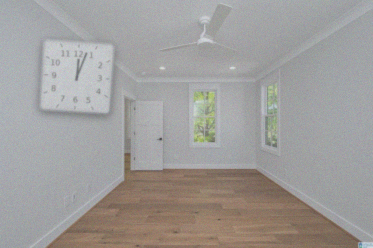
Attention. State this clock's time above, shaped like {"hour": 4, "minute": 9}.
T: {"hour": 12, "minute": 3}
